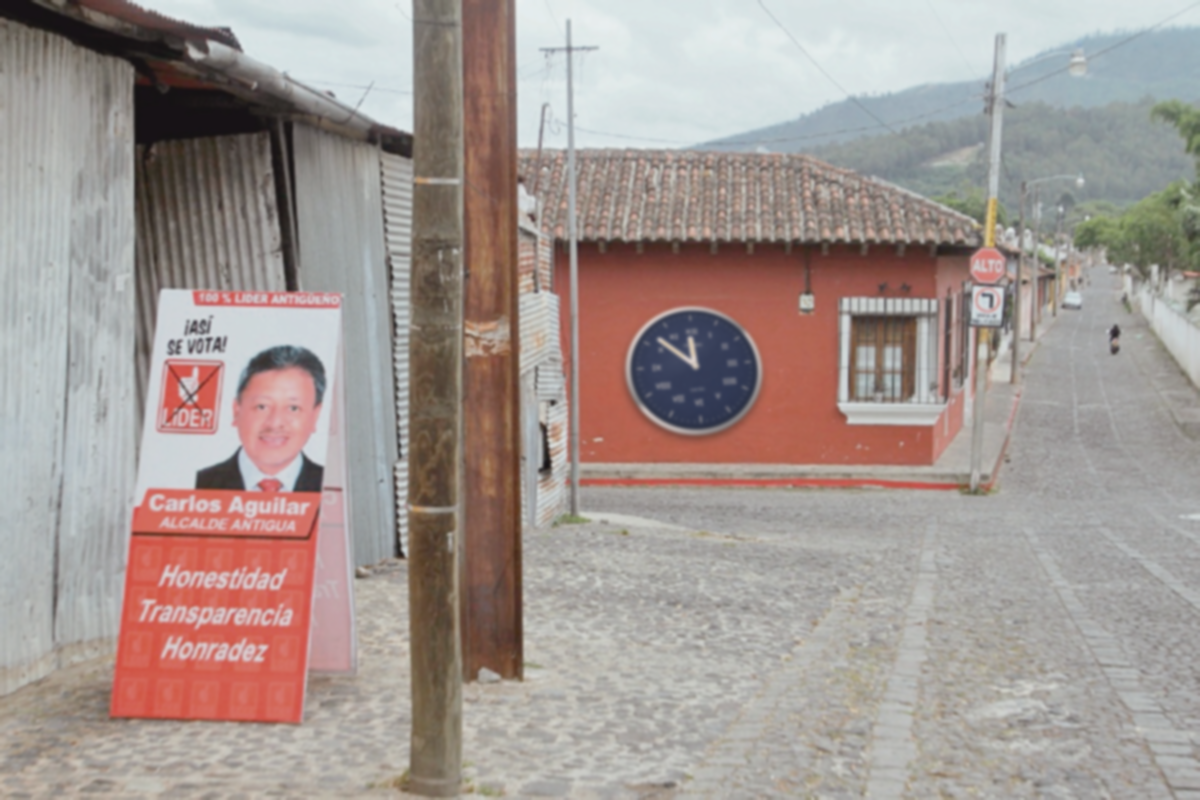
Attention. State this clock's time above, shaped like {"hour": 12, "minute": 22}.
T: {"hour": 11, "minute": 52}
